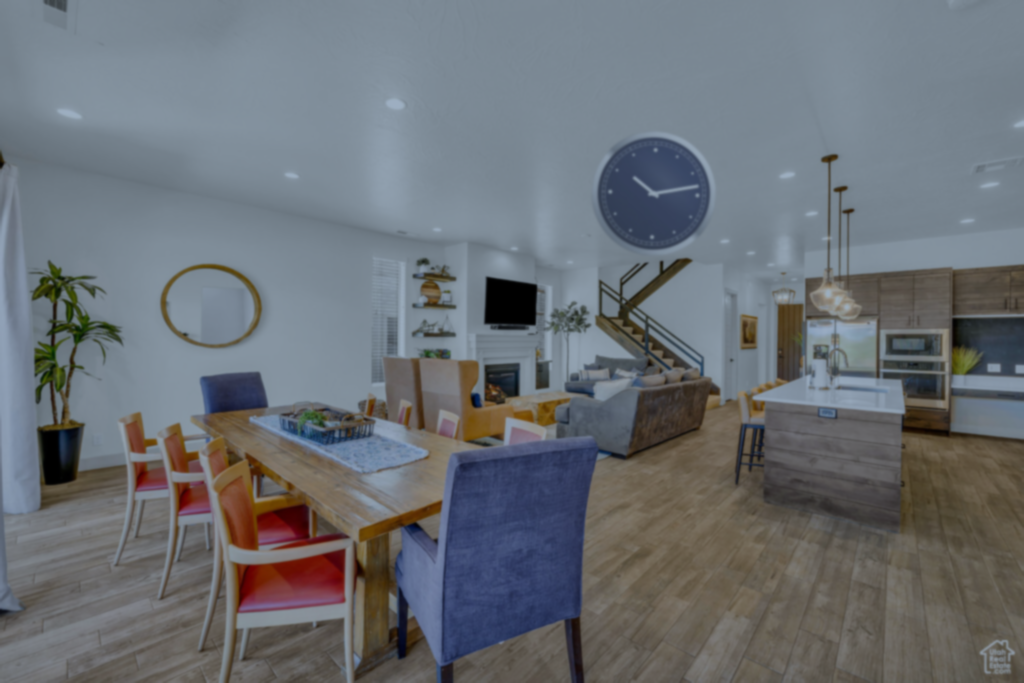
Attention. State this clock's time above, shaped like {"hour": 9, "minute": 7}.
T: {"hour": 10, "minute": 13}
